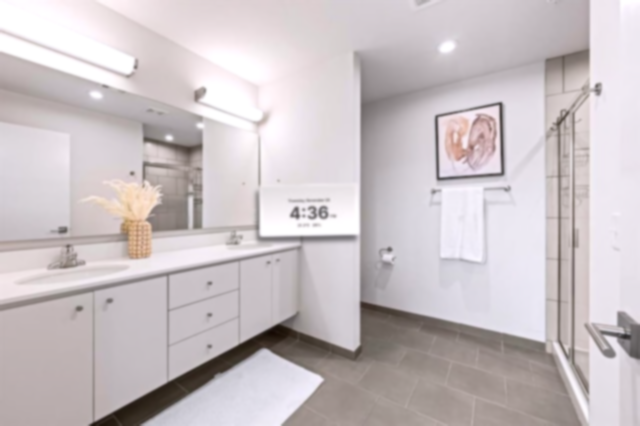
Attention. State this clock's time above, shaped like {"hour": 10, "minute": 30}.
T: {"hour": 4, "minute": 36}
